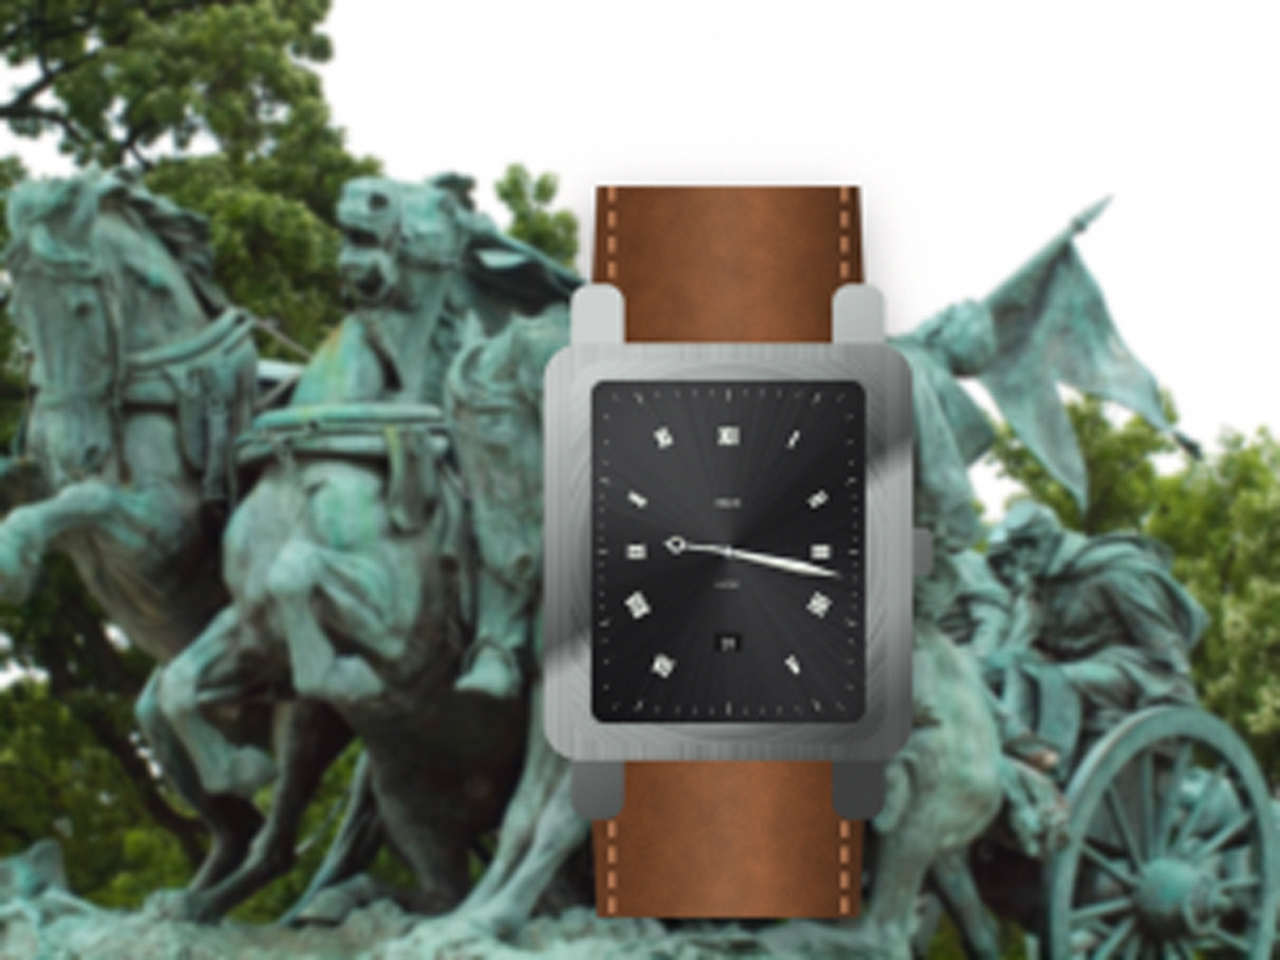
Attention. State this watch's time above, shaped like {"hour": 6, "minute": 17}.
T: {"hour": 9, "minute": 17}
